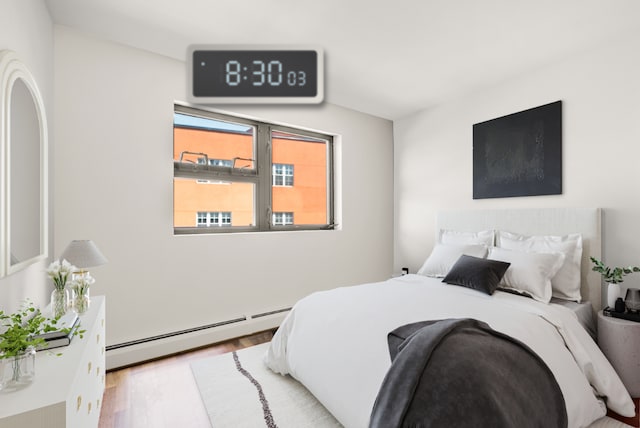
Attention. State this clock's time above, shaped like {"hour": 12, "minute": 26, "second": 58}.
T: {"hour": 8, "minute": 30, "second": 3}
